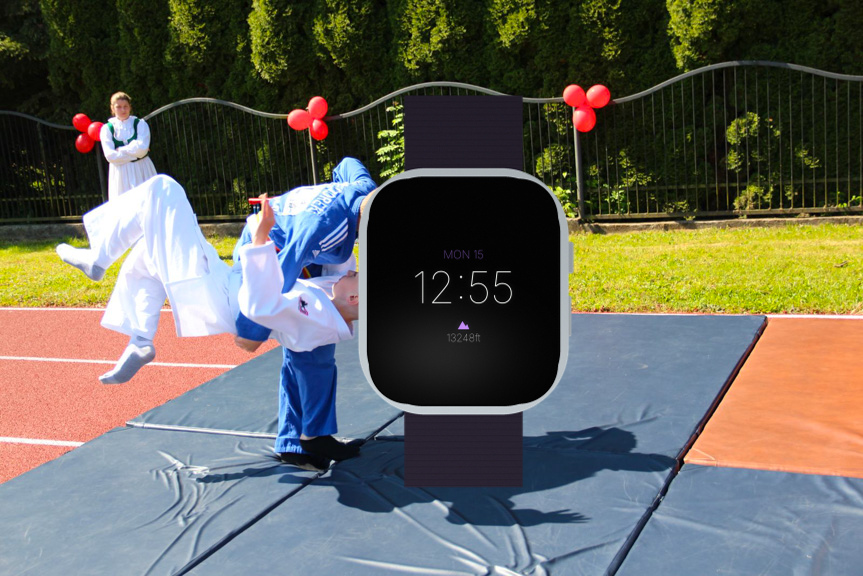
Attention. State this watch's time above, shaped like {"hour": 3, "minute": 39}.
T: {"hour": 12, "minute": 55}
